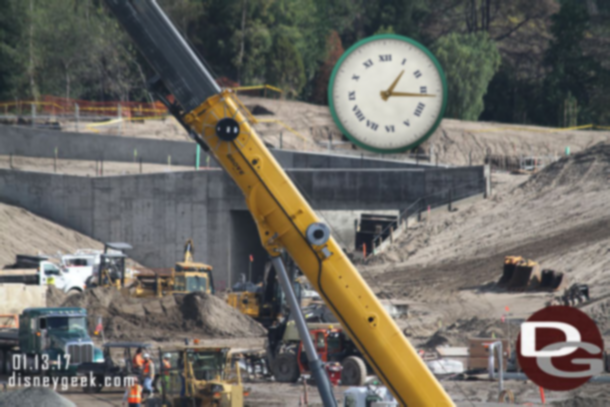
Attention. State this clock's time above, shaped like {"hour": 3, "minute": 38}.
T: {"hour": 1, "minute": 16}
